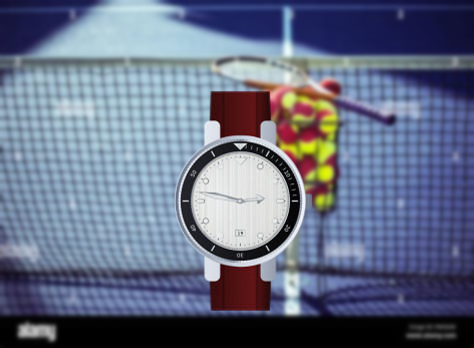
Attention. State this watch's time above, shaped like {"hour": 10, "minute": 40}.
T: {"hour": 2, "minute": 47}
